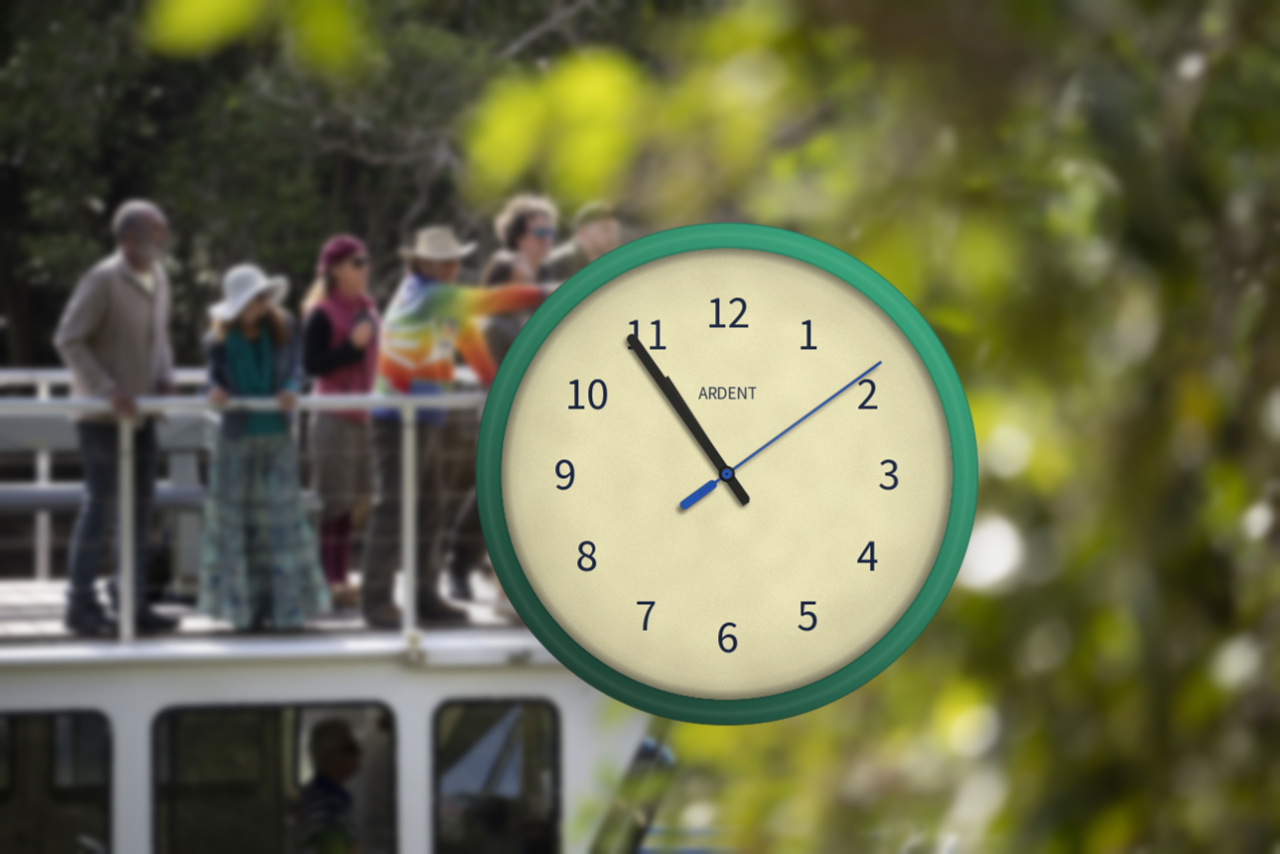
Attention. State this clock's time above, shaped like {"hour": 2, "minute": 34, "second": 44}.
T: {"hour": 10, "minute": 54, "second": 9}
